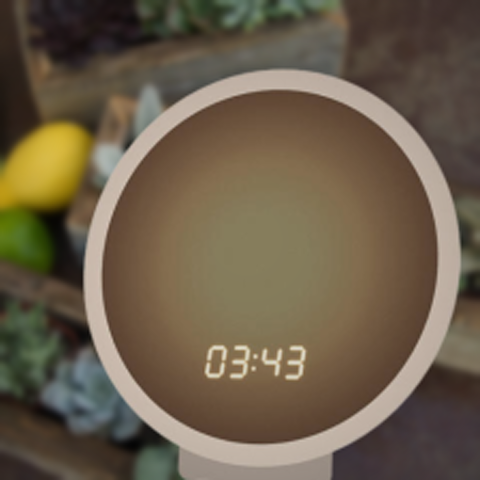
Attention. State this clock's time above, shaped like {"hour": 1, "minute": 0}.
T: {"hour": 3, "minute": 43}
